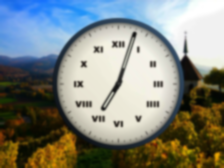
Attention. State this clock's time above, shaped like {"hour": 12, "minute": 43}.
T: {"hour": 7, "minute": 3}
